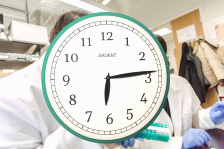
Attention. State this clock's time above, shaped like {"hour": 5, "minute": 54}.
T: {"hour": 6, "minute": 14}
